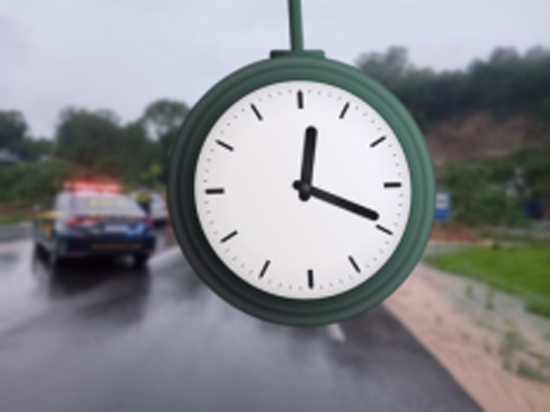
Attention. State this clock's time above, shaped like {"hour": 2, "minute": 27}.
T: {"hour": 12, "minute": 19}
